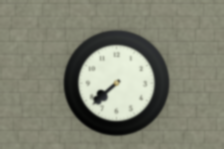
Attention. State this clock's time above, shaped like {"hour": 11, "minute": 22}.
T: {"hour": 7, "minute": 38}
